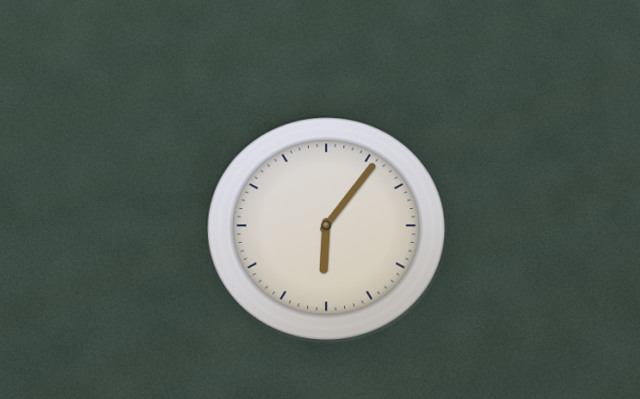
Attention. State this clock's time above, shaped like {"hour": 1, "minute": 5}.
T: {"hour": 6, "minute": 6}
